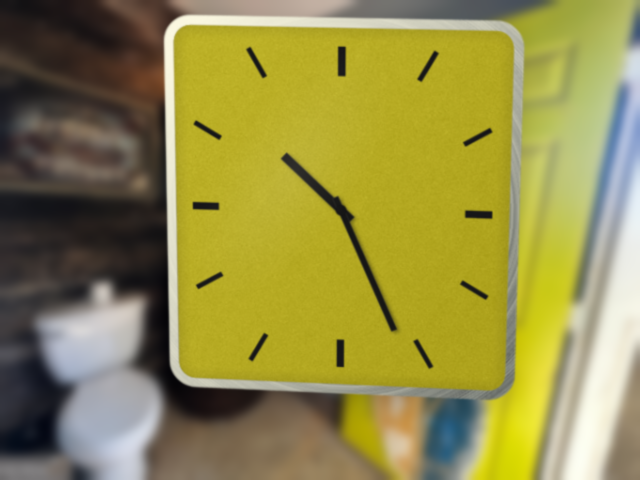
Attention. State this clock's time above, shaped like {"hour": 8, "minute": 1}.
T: {"hour": 10, "minute": 26}
